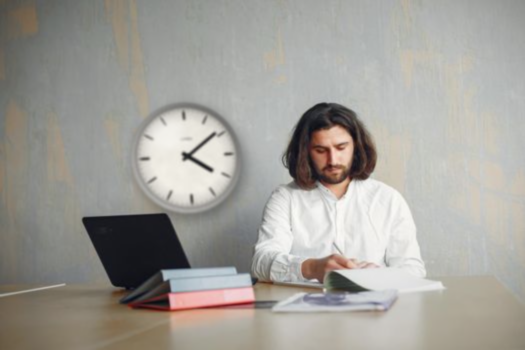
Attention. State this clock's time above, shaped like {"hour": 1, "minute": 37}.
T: {"hour": 4, "minute": 9}
